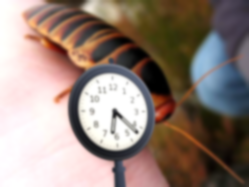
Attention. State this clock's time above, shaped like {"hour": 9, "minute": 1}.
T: {"hour": 6, "minute": 22}
